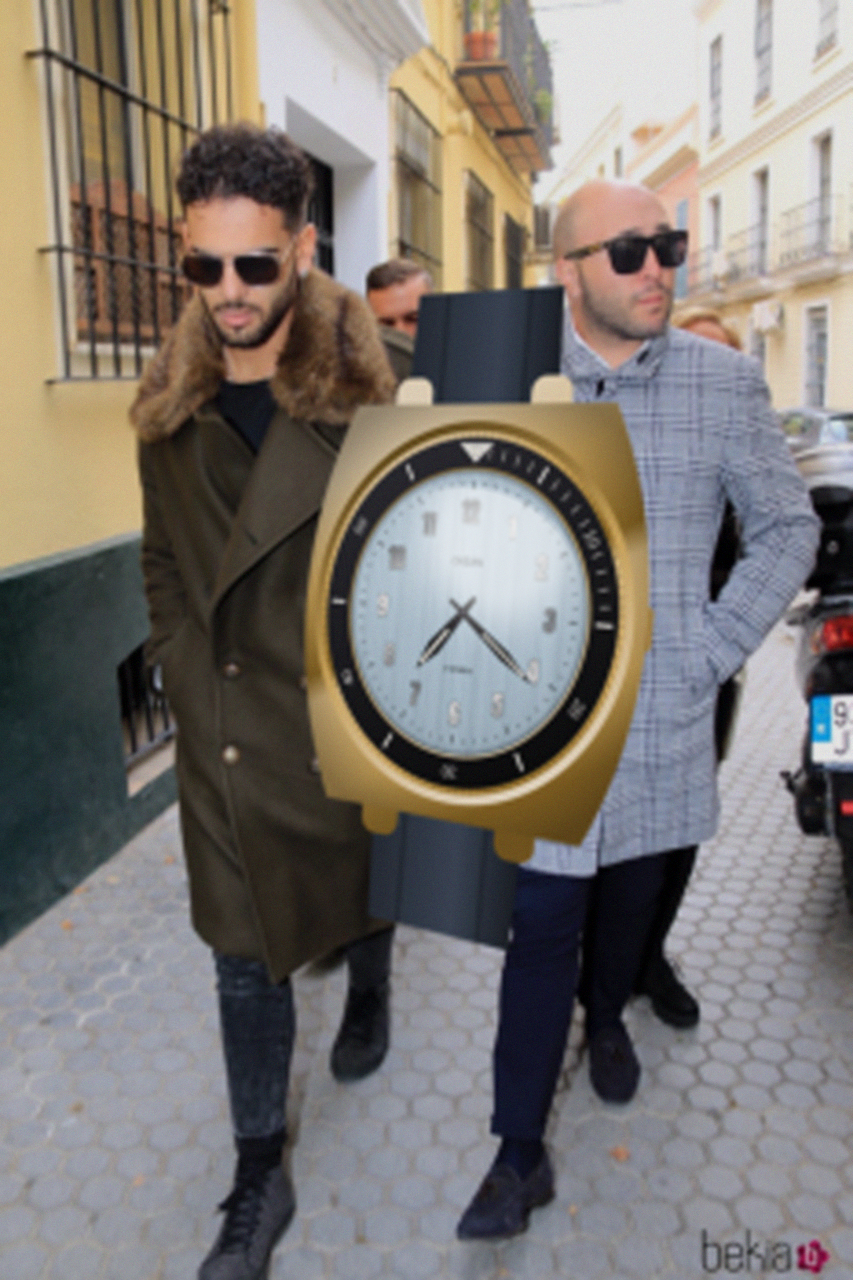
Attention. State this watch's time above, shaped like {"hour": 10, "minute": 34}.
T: {"hour": 7, "minute": 21}
